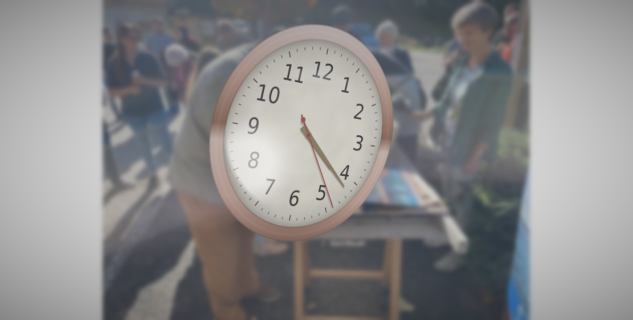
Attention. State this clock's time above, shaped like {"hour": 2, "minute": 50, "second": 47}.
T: {"hour": 4, "minute": 21, "second": 24}
